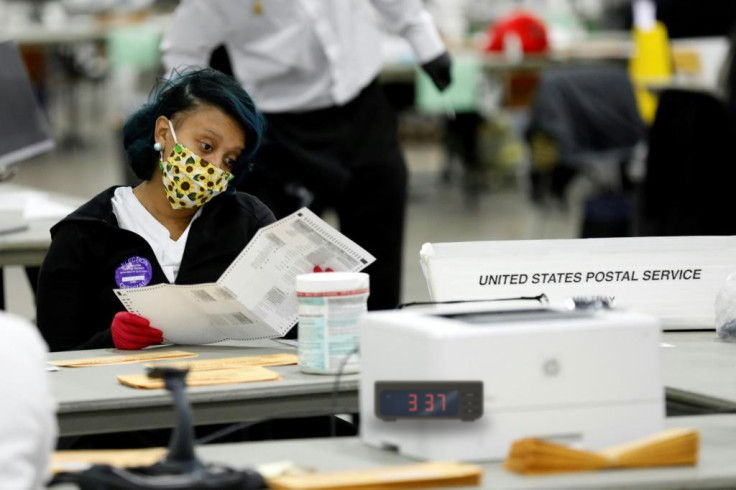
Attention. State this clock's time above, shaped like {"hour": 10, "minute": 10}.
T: {"hour": 3, "minute": 37}
